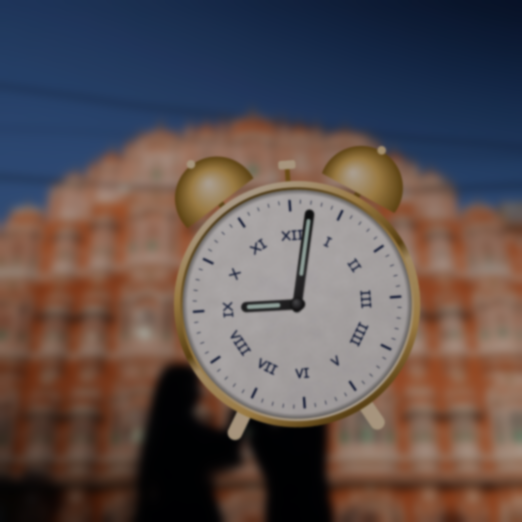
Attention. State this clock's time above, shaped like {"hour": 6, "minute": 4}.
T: {"hour": 9, "minute": 2}
